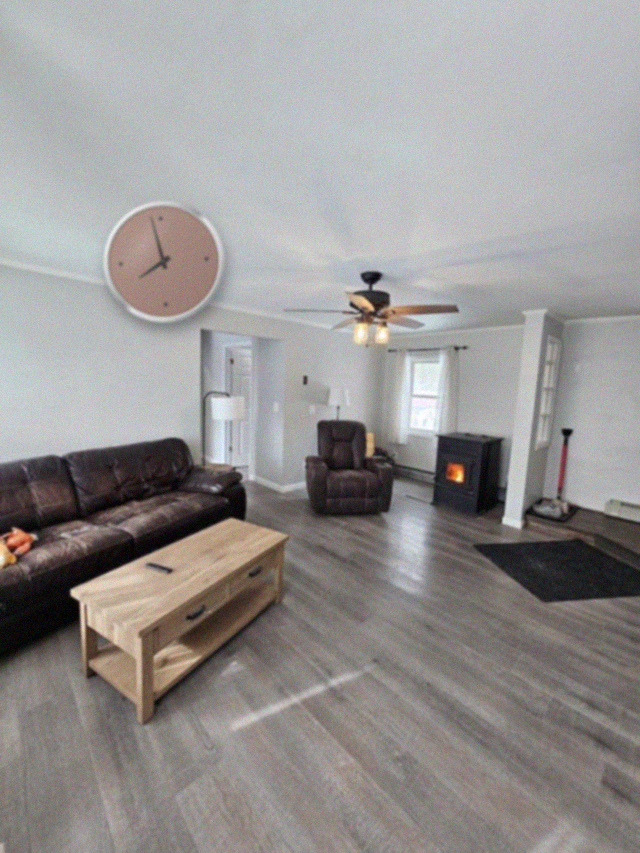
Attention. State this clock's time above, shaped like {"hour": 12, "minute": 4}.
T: {"hour": 7, "minute": 58}
